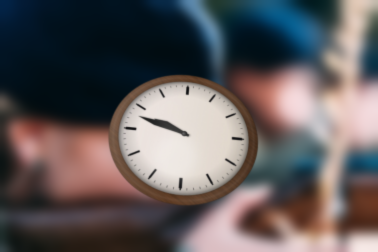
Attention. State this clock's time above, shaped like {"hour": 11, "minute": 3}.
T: {"hour": 9, "minute": 48}
